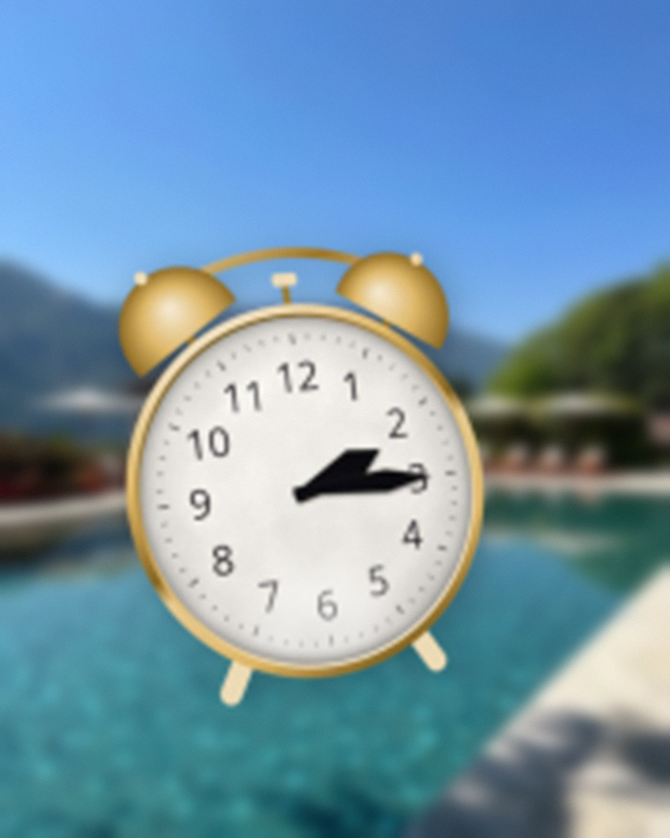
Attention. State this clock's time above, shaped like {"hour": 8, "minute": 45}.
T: {"hour": 2, "minute": 15}
